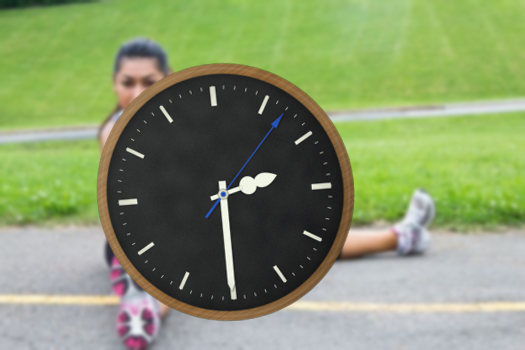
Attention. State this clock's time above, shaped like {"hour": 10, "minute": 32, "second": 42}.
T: {"hour": 2, "minute": 30, "second": 7}
